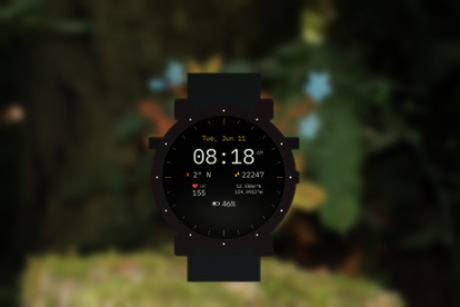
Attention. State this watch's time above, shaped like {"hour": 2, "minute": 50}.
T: {"hour": 8, "minute": 18}
